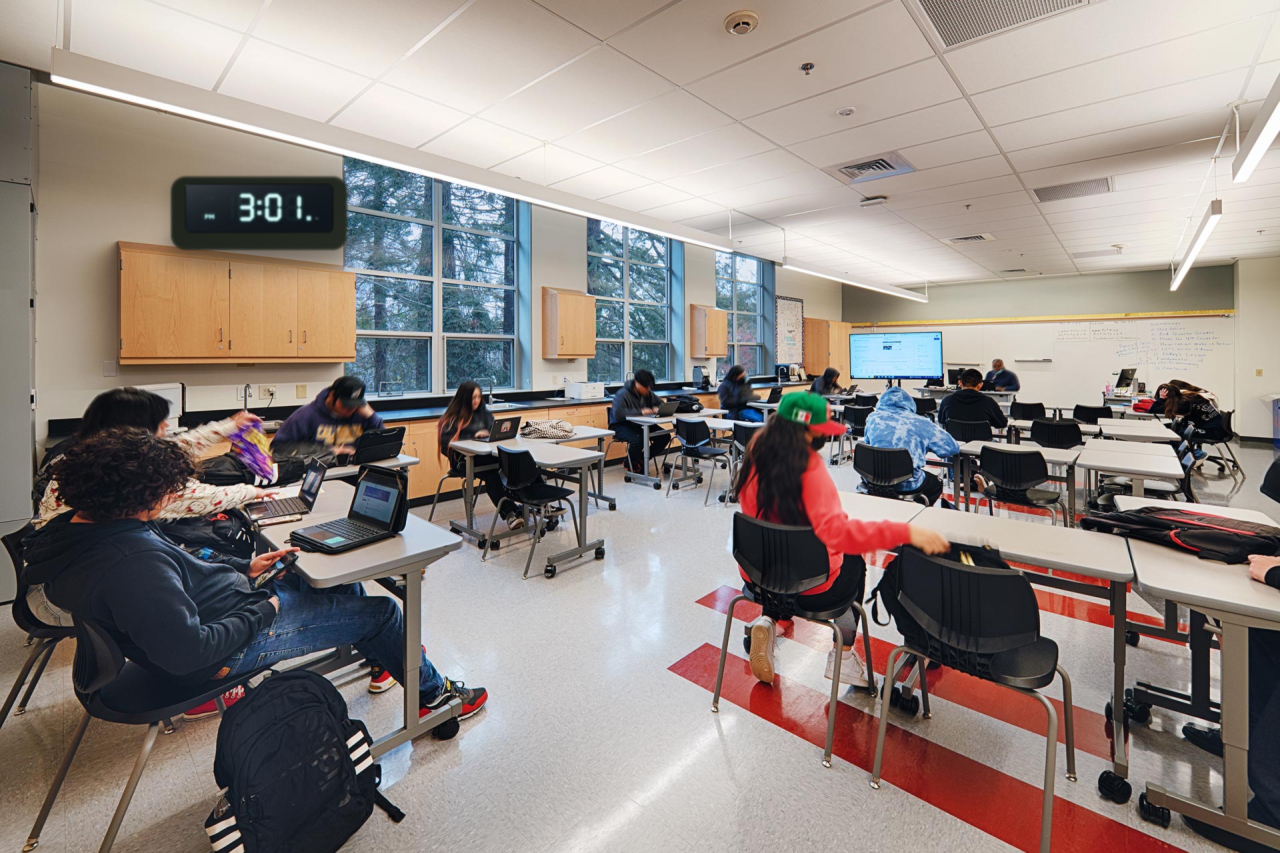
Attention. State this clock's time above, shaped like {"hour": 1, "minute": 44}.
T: {"hour": 3, "minute": 1}
